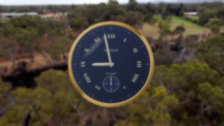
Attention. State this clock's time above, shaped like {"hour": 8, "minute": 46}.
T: {"hour": 8, "minute": 58}
